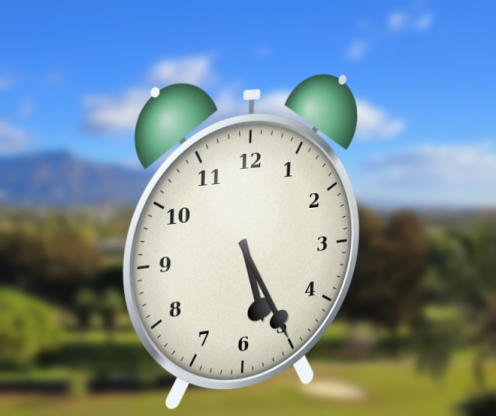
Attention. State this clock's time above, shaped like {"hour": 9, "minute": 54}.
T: {"hour": 5, "minute": 25}
